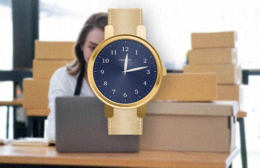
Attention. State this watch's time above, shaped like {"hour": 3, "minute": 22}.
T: {"hour": 12, "minute": 13}
